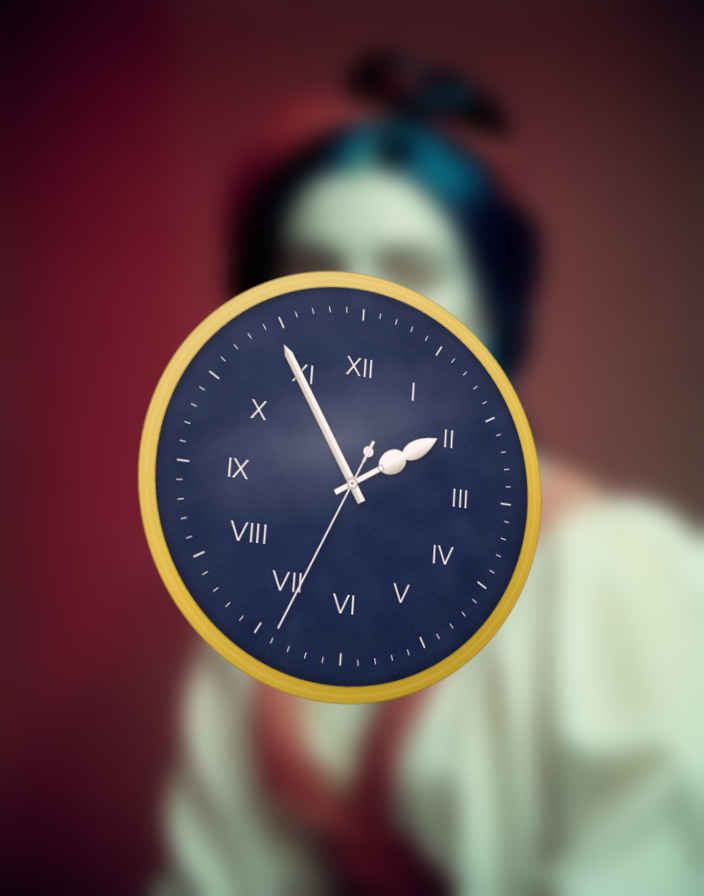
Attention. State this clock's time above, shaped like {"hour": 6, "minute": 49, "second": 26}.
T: {"hour": 1, "minute": 54, "second": 34}
